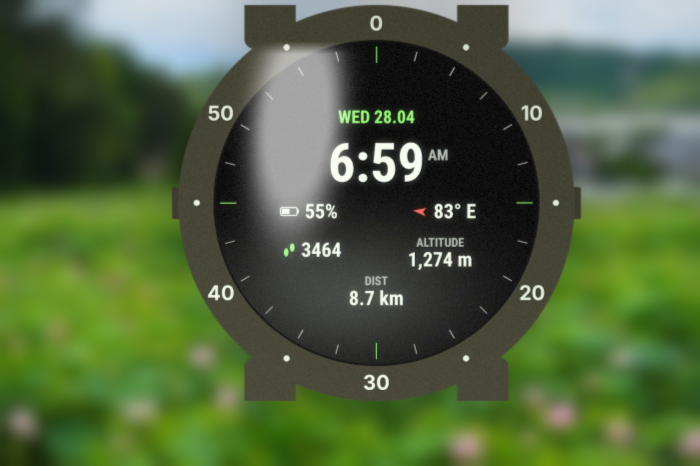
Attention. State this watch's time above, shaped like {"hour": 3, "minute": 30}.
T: {"hour": 6, "minute": 59}
